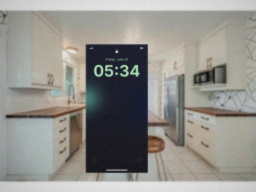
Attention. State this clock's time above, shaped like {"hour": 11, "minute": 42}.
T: {"hour": 5, "minute": 34}
